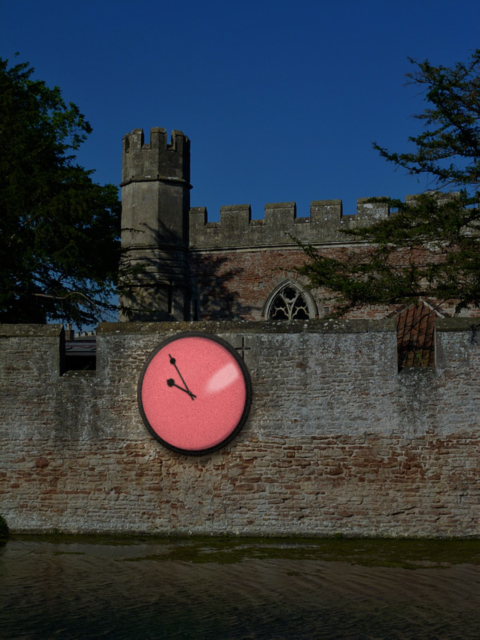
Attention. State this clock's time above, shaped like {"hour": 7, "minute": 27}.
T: {"hour": 9, "minute": 55}
